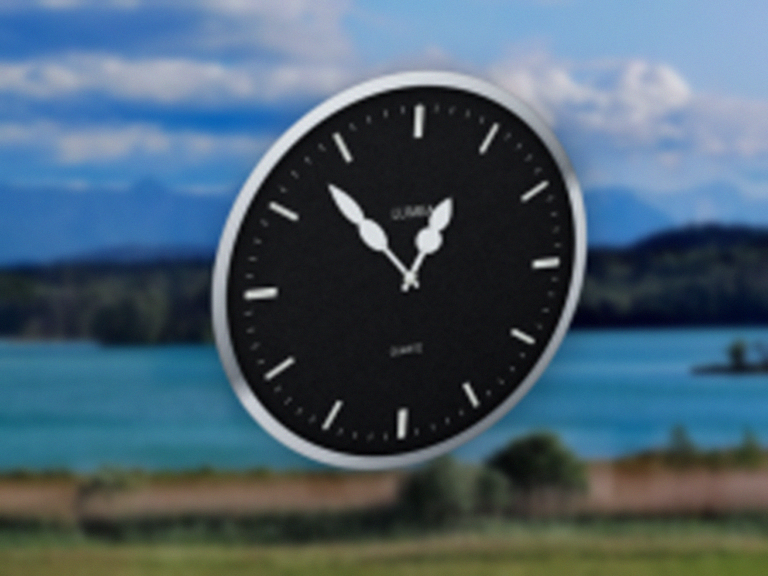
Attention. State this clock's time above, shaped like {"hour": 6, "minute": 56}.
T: {"hour": 12, "minute": 53}
